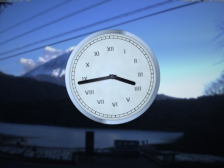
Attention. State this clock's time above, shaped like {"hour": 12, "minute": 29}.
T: {"hour": 3, "minute": 44}
